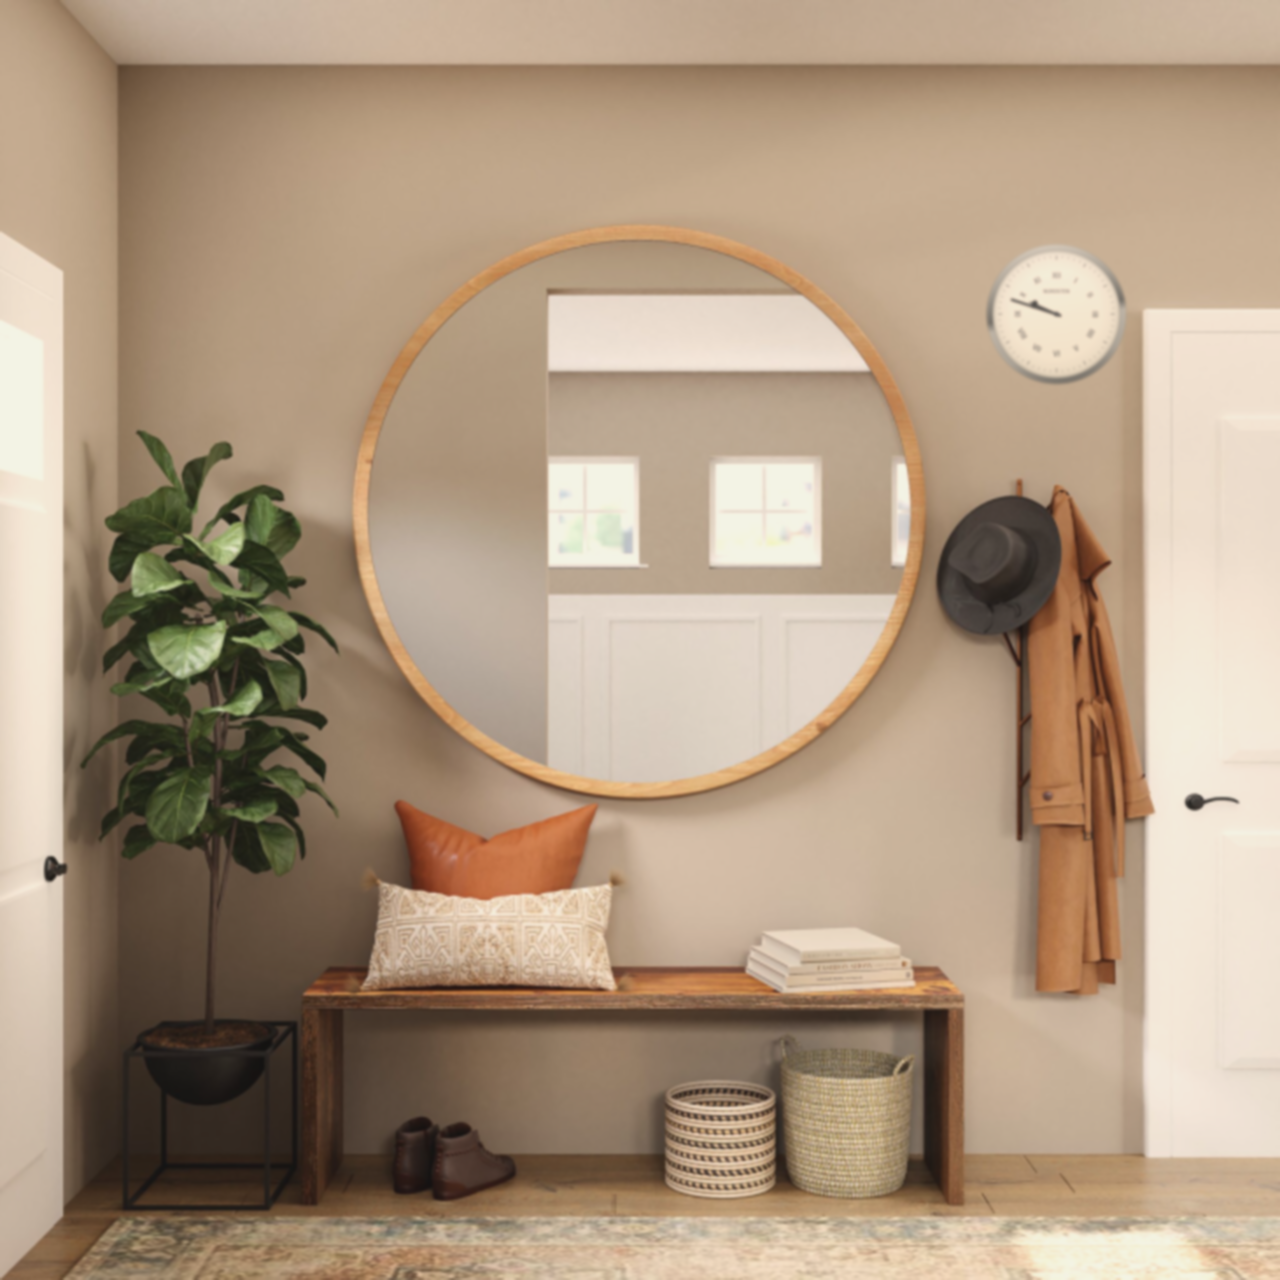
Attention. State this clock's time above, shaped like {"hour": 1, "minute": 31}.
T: {"hour": 9, "minute": 48}
